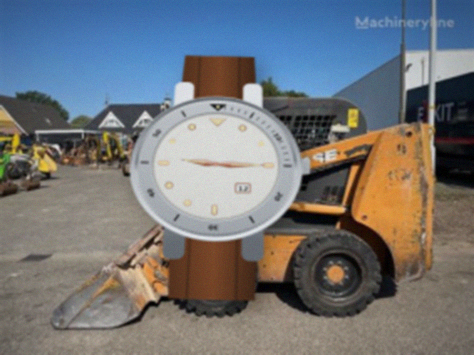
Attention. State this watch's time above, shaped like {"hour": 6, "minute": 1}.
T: {"hour": 9, "minute": 15}
